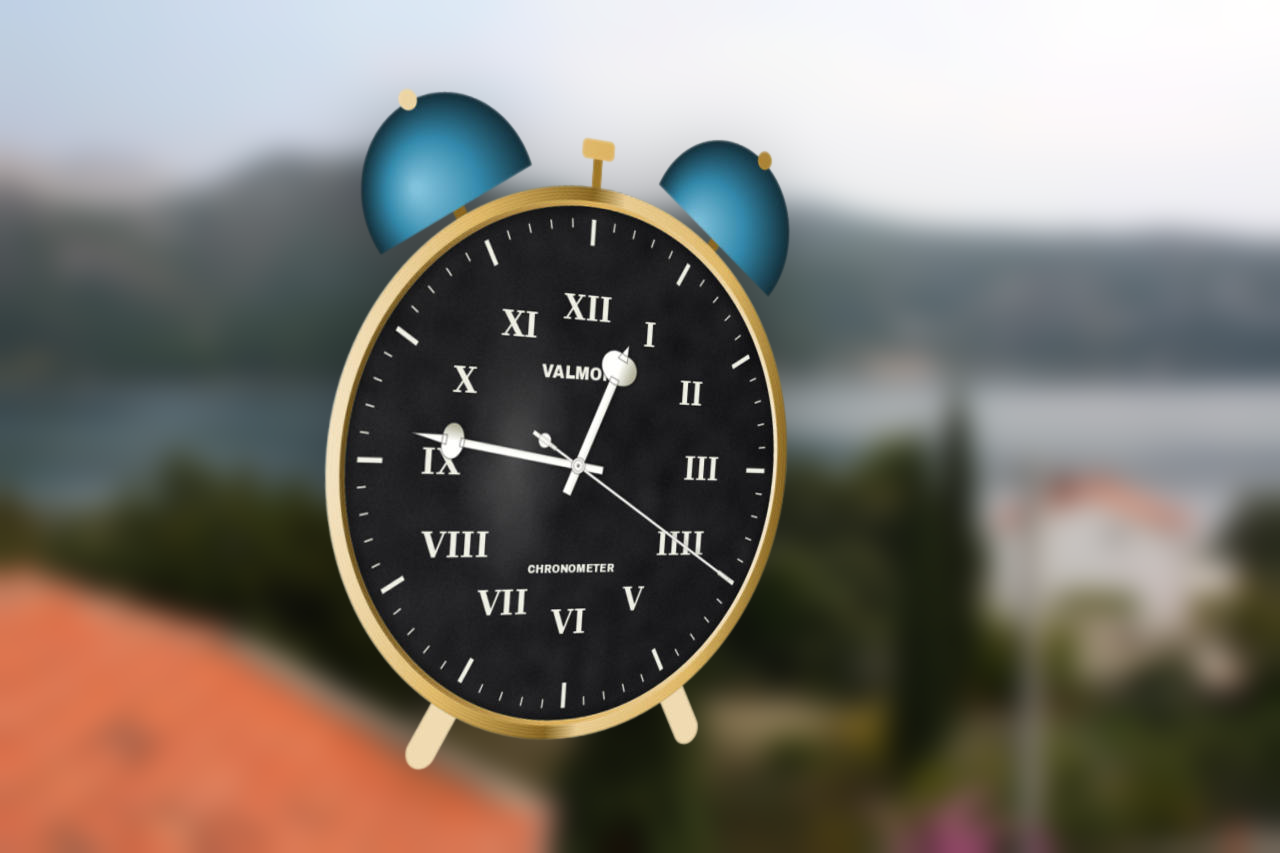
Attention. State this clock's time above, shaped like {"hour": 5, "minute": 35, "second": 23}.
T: {"hour": 12, "minute": 46, "second": 20}
